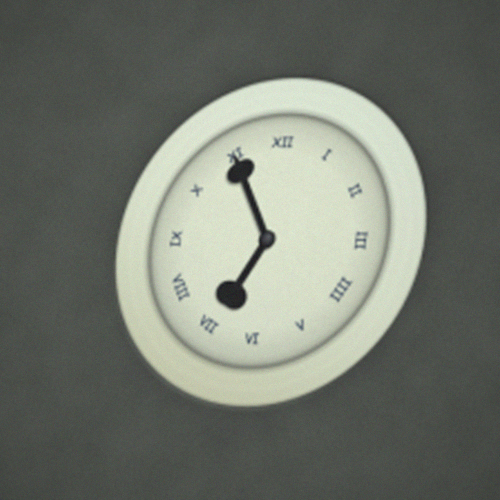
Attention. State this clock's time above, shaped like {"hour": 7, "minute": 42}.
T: {"hour": 6, "minute": 55}
